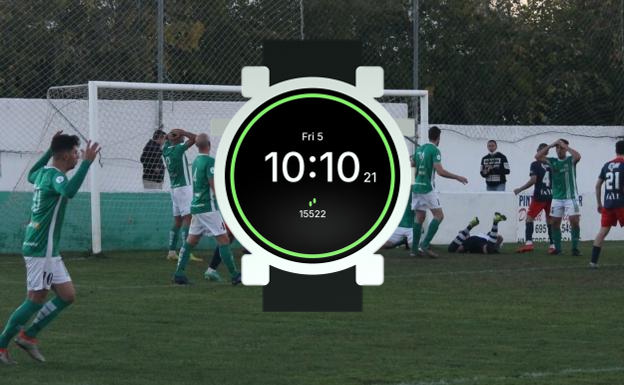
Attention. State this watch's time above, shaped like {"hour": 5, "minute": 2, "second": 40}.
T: {"hour": 10, "minute": 10, "second": 21}
